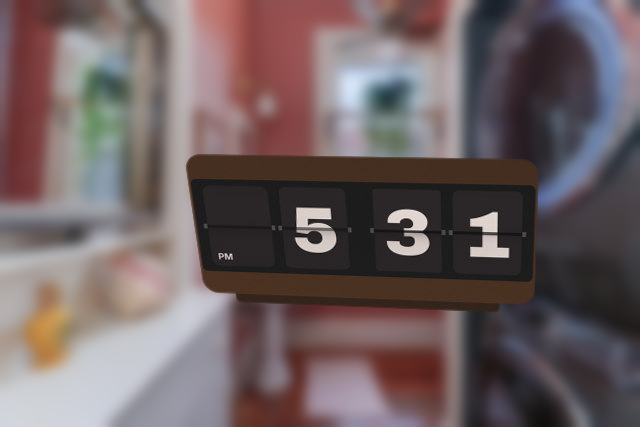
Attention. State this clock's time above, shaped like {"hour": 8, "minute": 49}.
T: {"hour": 5, "minute": 31}
